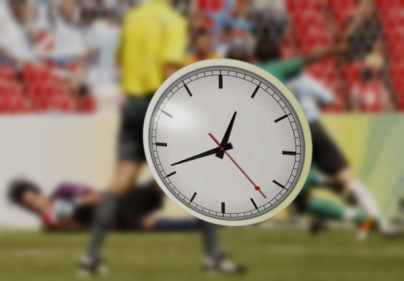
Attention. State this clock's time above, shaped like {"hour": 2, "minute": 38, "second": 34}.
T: {"hour": 12, "minute": 41, "second": 23}
